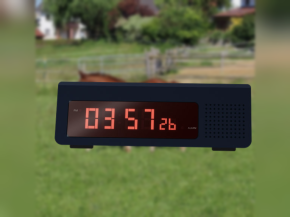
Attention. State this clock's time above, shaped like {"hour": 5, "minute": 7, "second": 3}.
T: {"hour": 3, "minute": 57, "second": 26}
